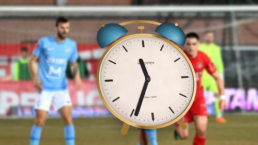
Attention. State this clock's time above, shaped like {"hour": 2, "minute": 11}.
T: {"hour": 11, "minute": 34}
